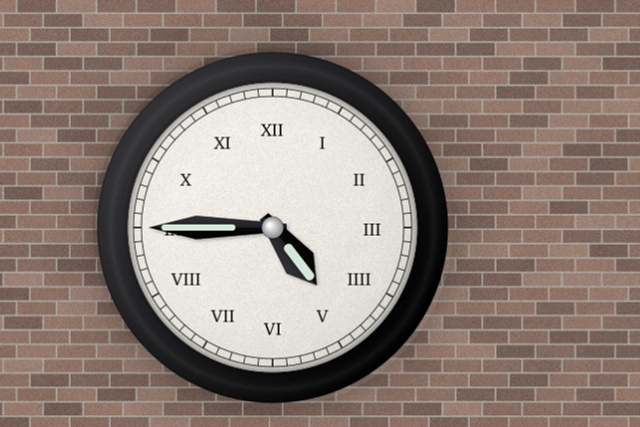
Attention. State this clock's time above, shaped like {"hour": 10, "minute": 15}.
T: {"hour": 4, "minute": 45}
